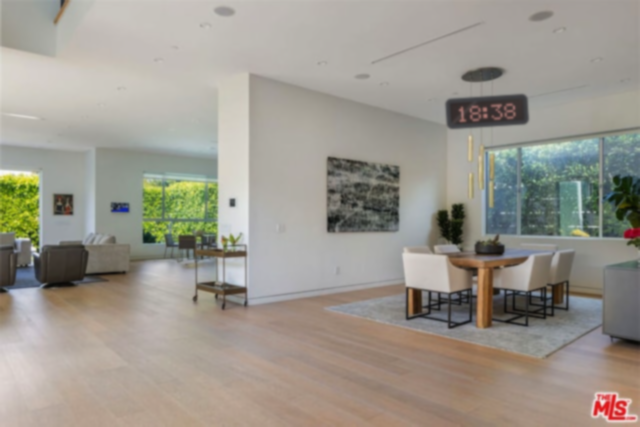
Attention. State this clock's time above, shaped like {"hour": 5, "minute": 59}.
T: {"hour": 18, "minute": 38}
